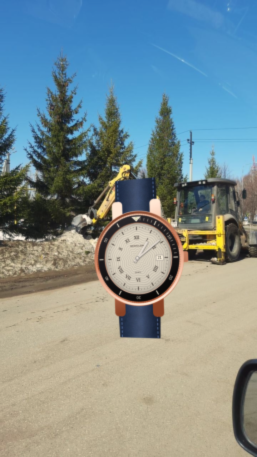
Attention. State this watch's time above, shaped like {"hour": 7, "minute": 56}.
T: {"hour": 1, "minute": 9}
